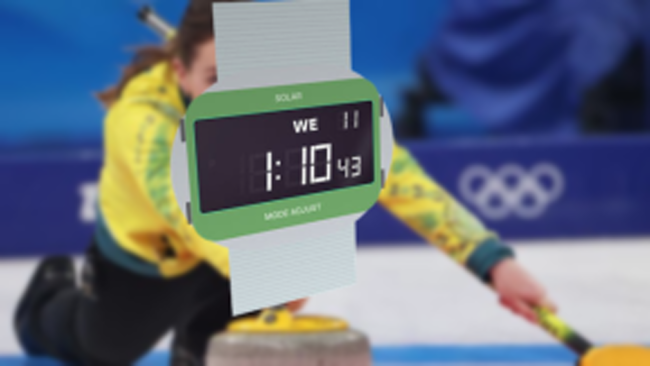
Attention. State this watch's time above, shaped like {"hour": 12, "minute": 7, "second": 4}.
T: {"hour": 1, "minute": 10, "second": 43}
